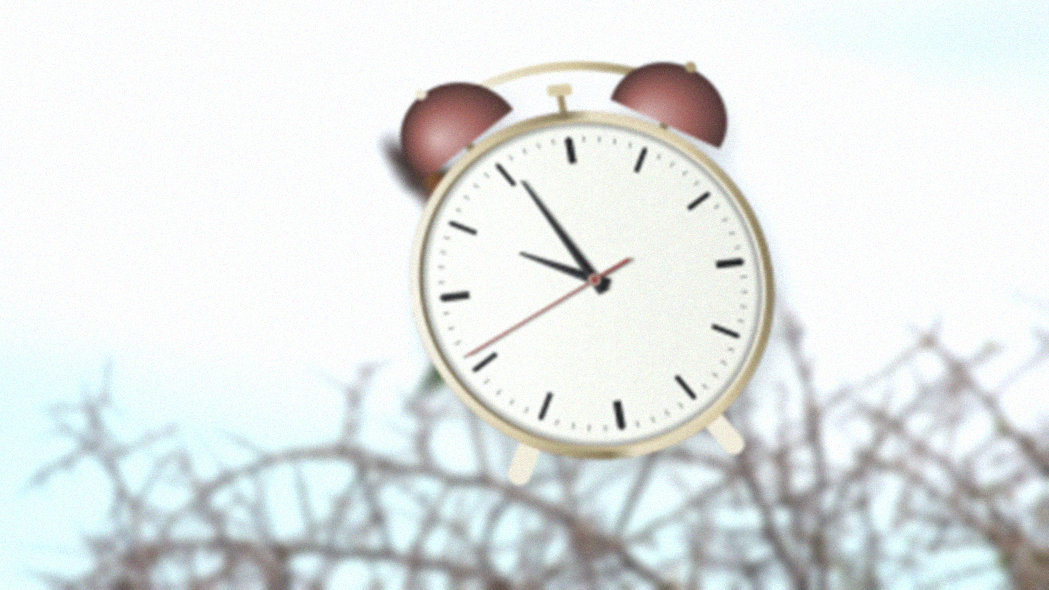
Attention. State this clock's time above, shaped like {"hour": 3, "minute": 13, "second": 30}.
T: {"hour": 9, "minute": 55, "second": 41}
